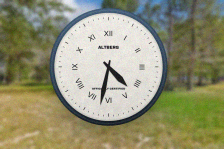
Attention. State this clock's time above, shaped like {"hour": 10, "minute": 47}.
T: {"hour": 4, "minute": 32}
